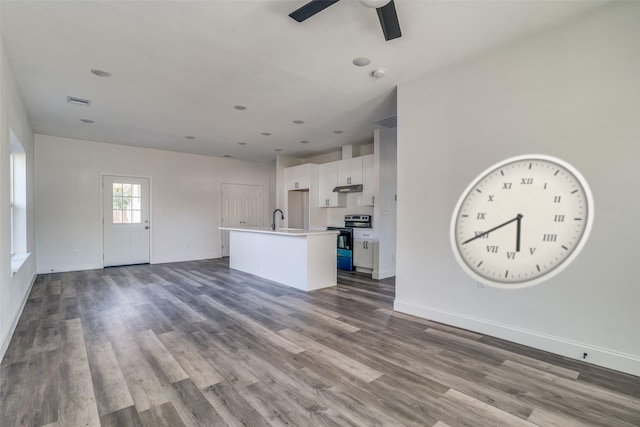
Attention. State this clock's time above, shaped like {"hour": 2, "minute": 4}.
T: {"hour": 5, "minute": 40}
